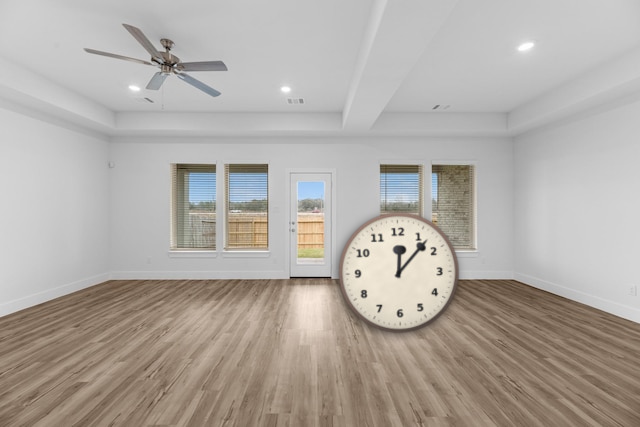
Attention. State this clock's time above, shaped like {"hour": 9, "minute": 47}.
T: {"hour": 12, "minute": 7}
